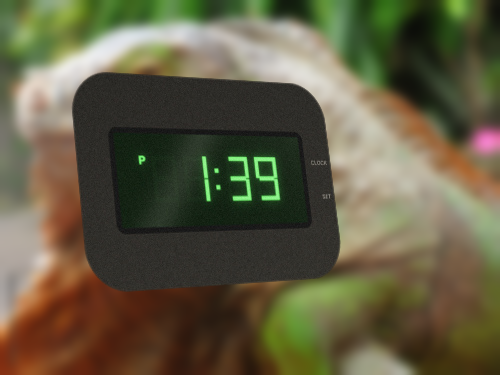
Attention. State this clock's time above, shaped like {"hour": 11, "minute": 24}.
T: {"hour": 1, "minute": 39}
